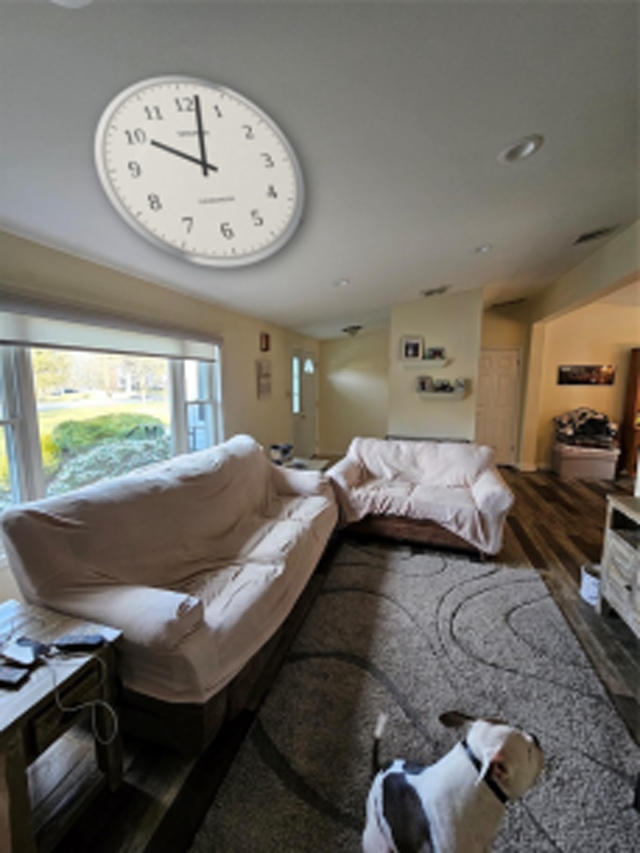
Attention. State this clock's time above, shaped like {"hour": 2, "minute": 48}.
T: {"hour": 10, "minute": 2}
